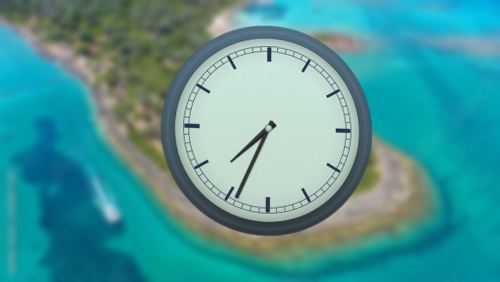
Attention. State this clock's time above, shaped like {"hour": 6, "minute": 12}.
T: {"hour": 7, "minute": 34}
